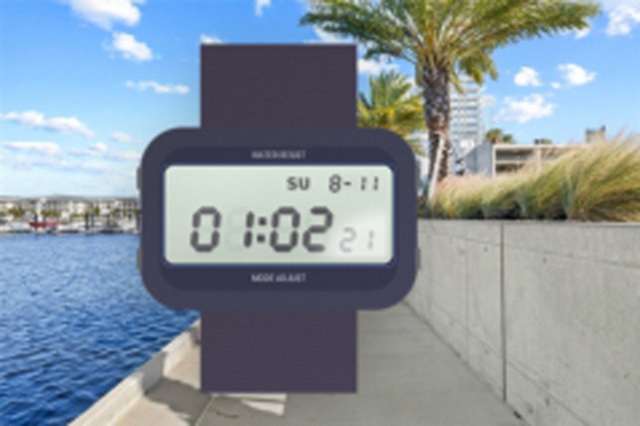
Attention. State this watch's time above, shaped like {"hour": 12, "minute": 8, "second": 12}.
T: {"hour": 1, "minute": 2, "second": 21}
